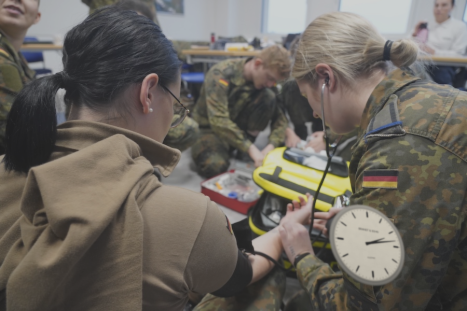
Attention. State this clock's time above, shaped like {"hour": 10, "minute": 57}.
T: {"hour": 2, "minute": 13}
